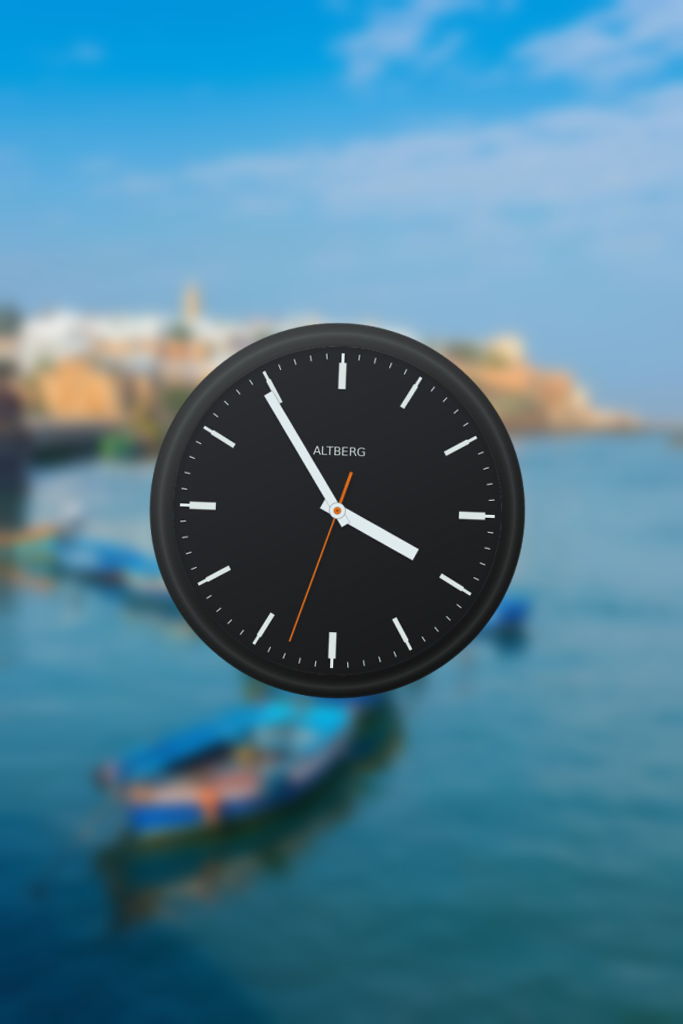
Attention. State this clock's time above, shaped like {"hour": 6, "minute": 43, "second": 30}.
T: {"hour": 3, "minute": 54, "second": 33}
